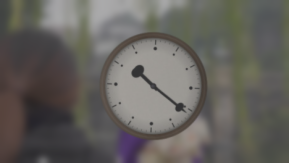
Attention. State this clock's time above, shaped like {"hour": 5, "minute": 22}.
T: {"hour": 10, "minute": 21}
